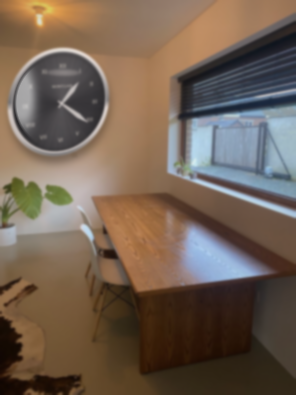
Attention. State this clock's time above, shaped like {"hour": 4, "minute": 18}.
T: {"hour": 1, "minute": 21}
